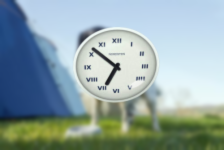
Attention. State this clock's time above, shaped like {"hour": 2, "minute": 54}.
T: {"hour": 6, "minute": 52}
